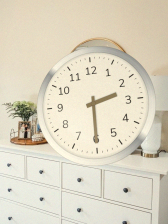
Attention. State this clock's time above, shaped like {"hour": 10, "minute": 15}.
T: {"hour": 2, "minute": 30}
